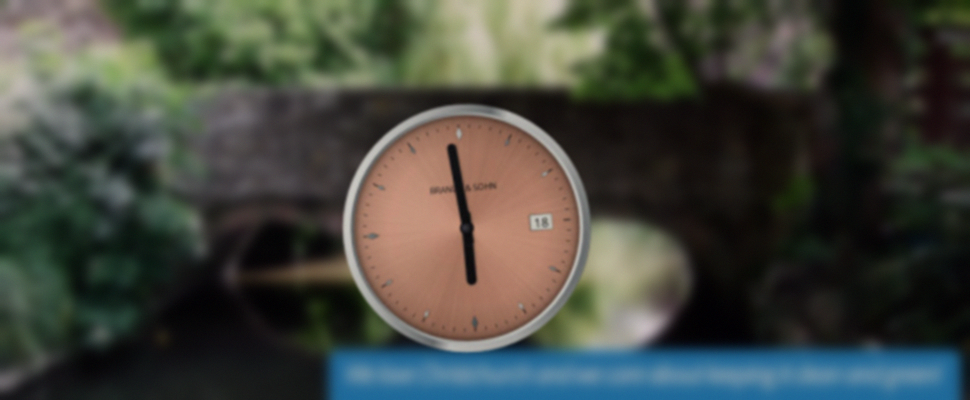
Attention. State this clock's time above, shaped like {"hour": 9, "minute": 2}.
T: {"hour": 5, "minute": 59}
